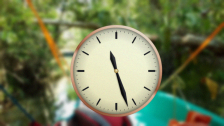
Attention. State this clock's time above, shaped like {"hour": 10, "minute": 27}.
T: {"hour": 11, "minute": 27}
